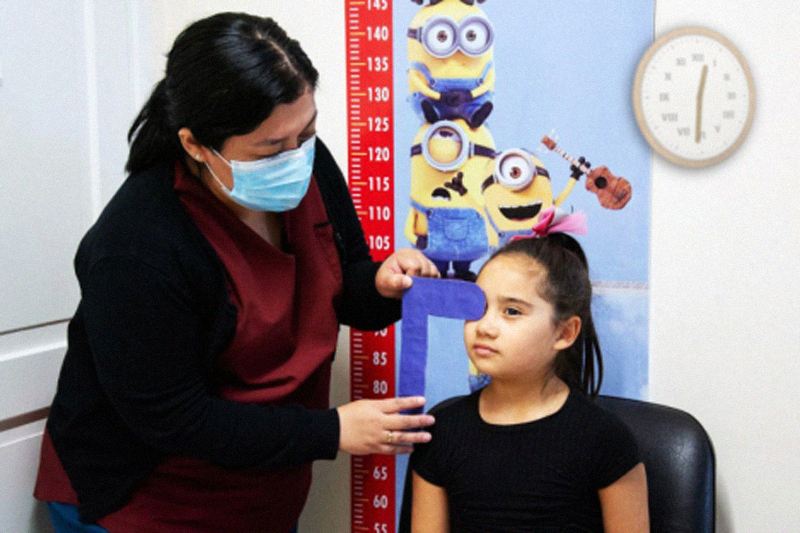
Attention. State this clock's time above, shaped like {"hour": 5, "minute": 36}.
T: {"hour": 12, "minute": 31}
